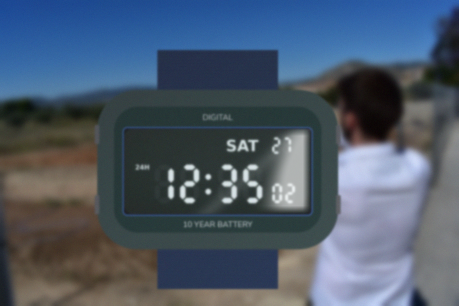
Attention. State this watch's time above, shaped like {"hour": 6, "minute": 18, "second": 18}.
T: {"hour": 12, "minute": 35, "second": 2}
